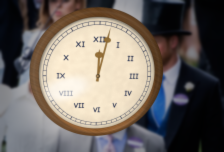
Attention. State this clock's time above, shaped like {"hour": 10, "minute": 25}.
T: {"hour": 12, "minute": 2}
